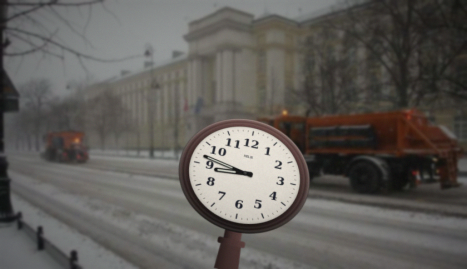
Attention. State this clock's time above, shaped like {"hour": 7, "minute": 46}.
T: {"hour": 8, "minute": 47}
